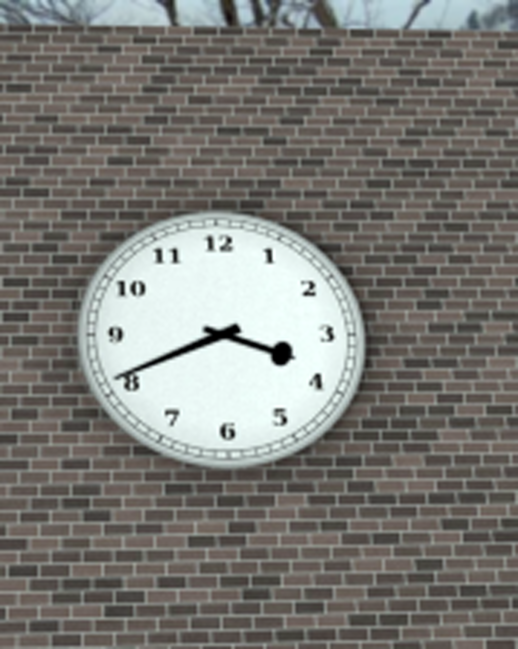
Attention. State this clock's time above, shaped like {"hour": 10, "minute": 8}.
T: {"hour": 3, "minute": 41}
